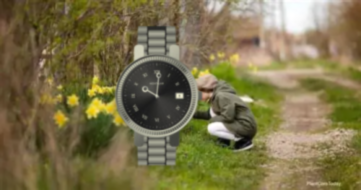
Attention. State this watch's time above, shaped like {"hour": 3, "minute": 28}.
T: {"hour": 10, "minute": 1}
